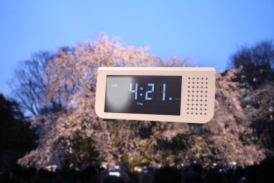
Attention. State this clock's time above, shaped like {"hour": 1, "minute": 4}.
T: {"hour": 4, "minute": 21}
